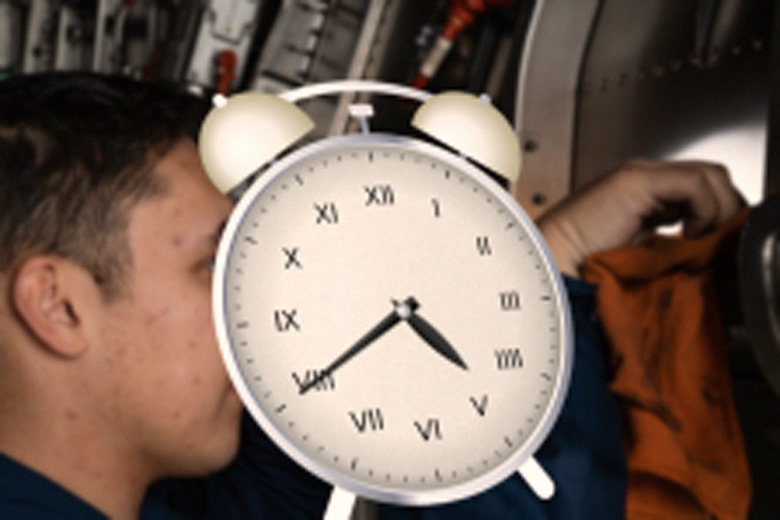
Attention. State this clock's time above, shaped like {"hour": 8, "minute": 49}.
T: {"hour": 4, "minute": 40}
